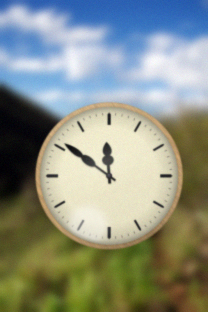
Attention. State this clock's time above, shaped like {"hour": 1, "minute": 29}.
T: {"hour": 11, "minute": 51}
